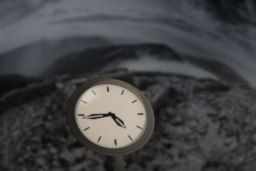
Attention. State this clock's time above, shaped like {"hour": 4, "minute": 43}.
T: {"hour": 4, "minute": 44}
